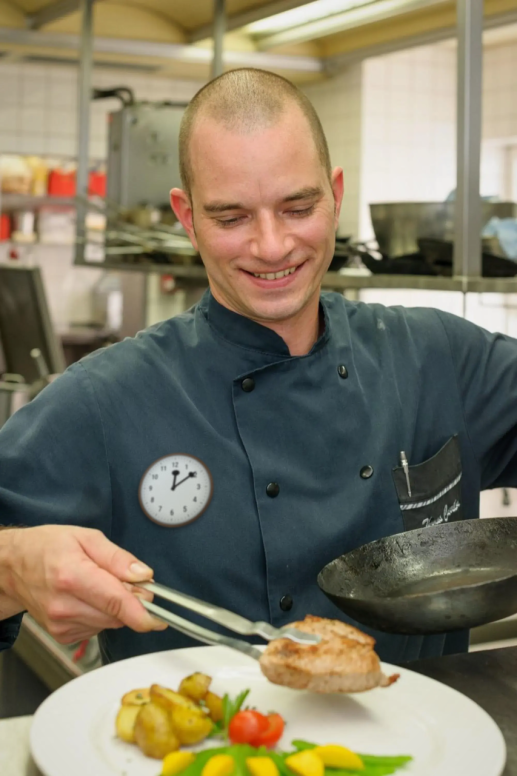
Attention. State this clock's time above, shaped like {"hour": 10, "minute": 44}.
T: {"hour": 12, "minute": 9}
